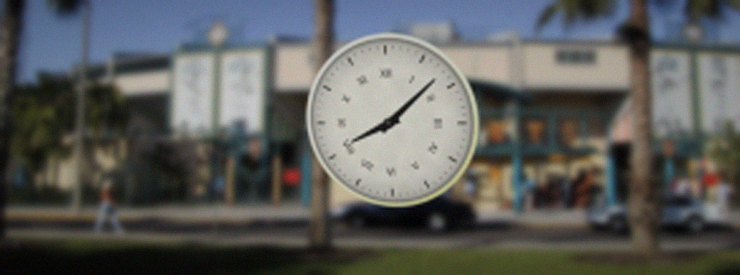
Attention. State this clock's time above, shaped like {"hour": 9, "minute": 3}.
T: {"hour": 8, "minute": 8}
